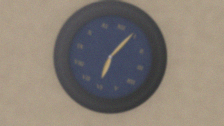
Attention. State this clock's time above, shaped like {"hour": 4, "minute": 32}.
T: {"hour": 6, "minute": 4}
